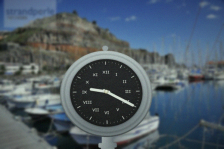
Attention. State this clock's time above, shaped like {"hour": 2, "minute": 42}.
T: {"hour": 9, "minute": 20}
